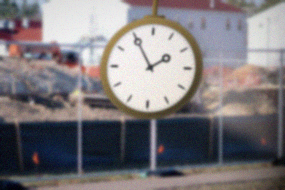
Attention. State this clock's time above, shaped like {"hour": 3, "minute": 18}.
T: {"hour": 1, "minute": 55}
